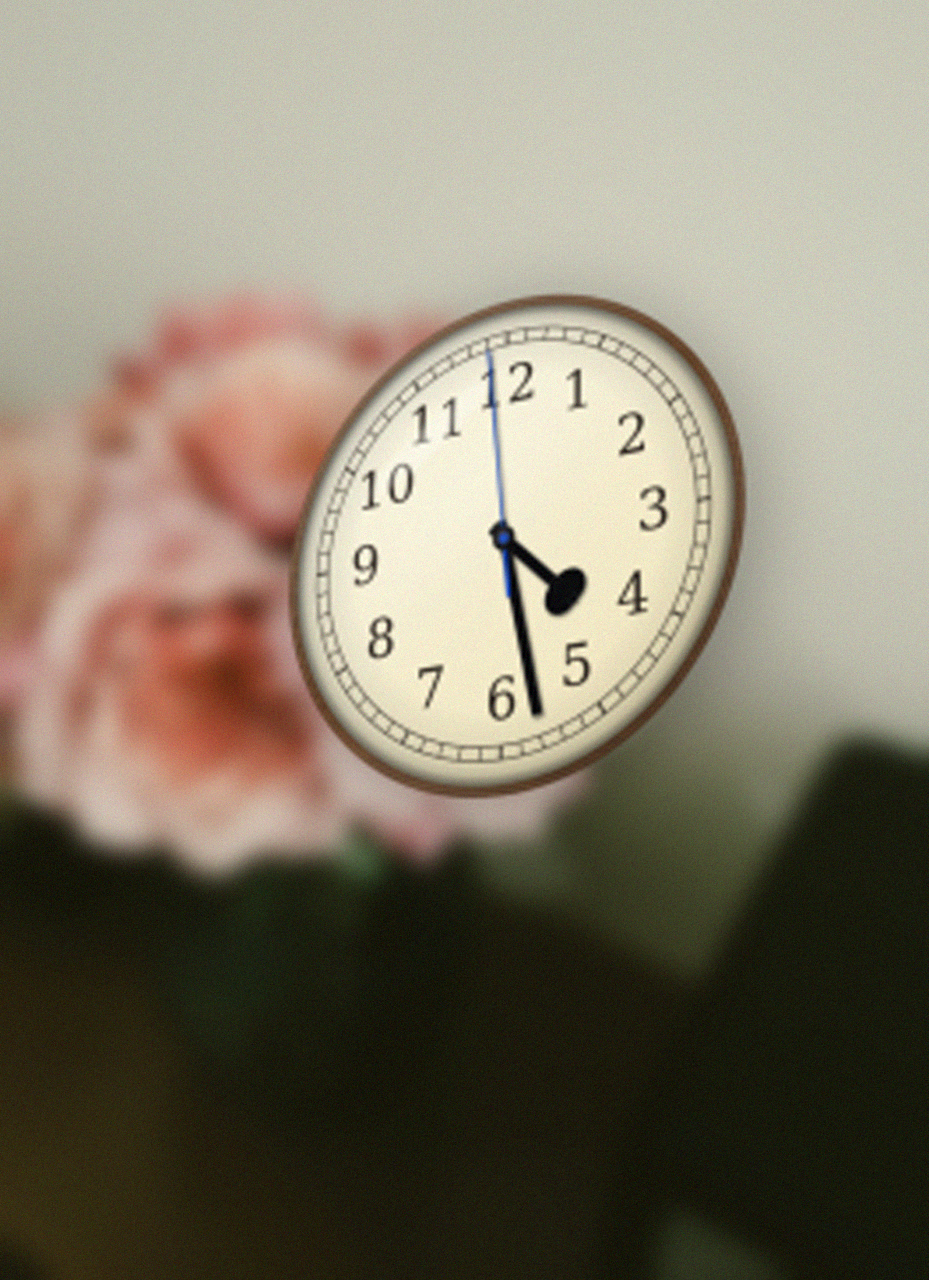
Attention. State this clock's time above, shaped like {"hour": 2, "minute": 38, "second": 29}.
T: {"hour": 4, "minute": 27, "second": 59}
